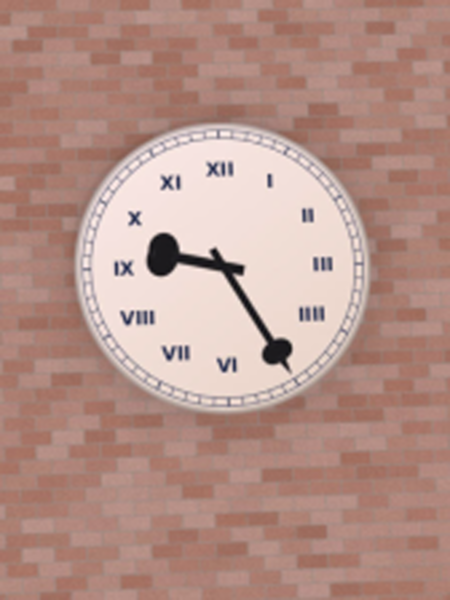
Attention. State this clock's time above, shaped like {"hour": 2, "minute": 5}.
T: {"hour": 9, "minute": 25}
